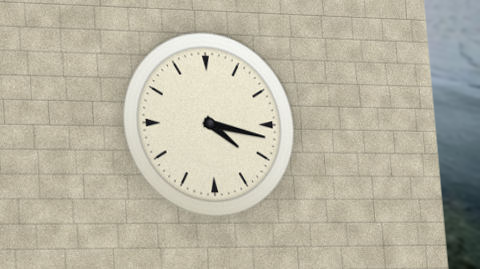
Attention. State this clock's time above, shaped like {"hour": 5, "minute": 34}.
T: {"hour": 4, "minute": 17}
